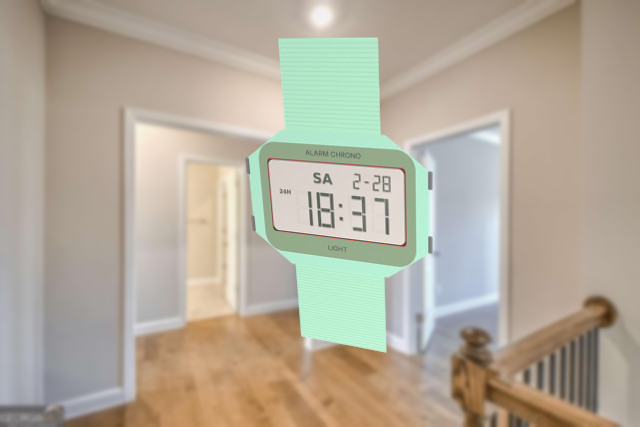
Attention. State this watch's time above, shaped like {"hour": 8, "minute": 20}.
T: {"hour": 18, "minute": 37}
